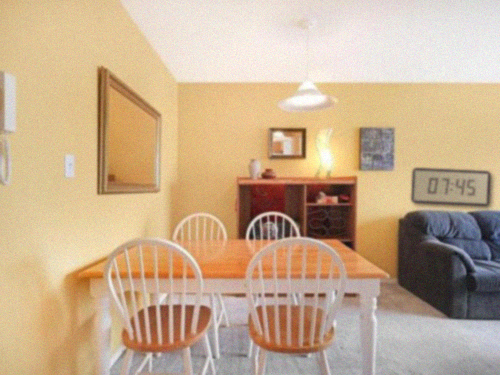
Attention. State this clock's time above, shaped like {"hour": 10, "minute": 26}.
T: {"hour": 7, "minute": 45}
